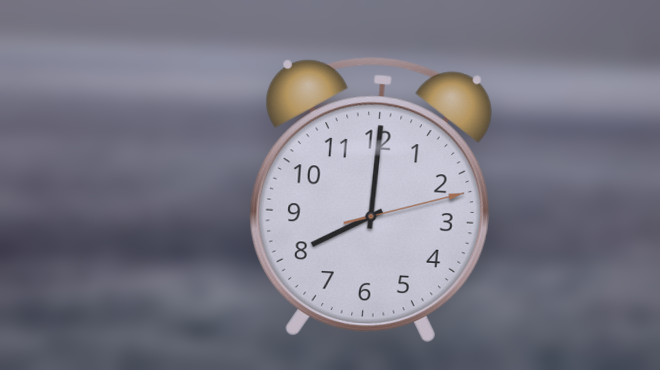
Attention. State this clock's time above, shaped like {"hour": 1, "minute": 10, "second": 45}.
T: {"hour": 8, "minute": 0, "second": 12}
